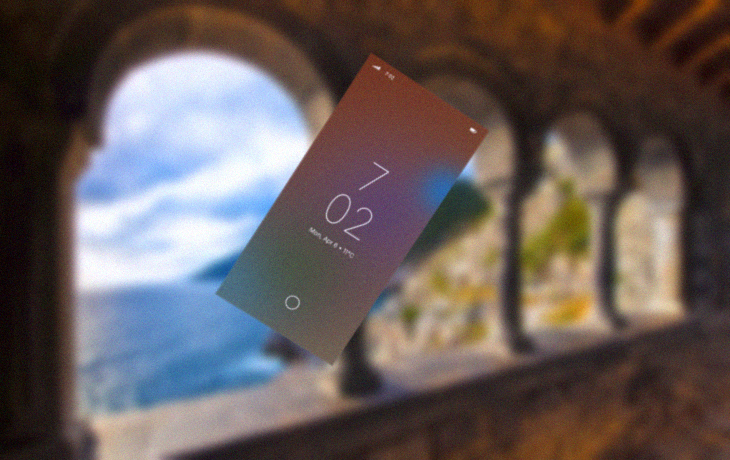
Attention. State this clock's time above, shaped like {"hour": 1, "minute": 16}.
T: {"hour": 7, "minute": 2}
